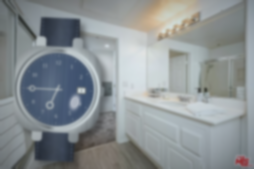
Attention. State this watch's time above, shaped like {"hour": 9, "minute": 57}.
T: {"hour": 6, "minute": 45}
